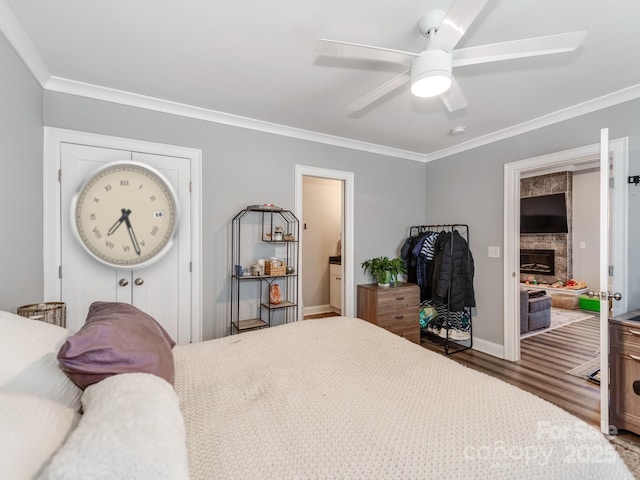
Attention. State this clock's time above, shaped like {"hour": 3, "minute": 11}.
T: {"hour": 7, "minute": 27}
